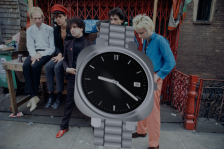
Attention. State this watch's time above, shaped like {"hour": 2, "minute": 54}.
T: {"hour": 9, "minute": 21}
